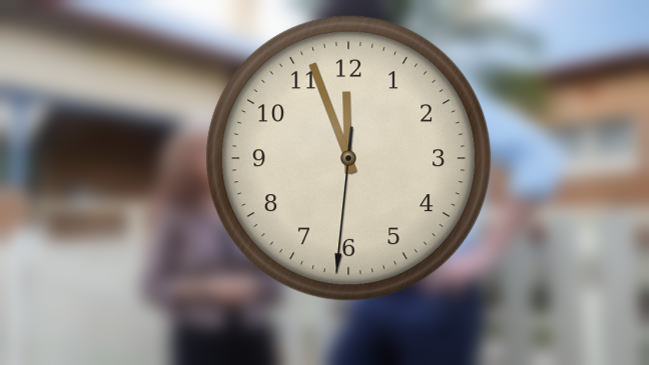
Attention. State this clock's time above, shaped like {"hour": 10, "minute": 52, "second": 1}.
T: {"hour": 11, "minute": 56, "second": 31}
